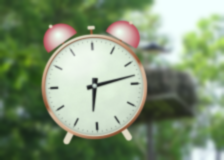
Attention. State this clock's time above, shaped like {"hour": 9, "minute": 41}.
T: {"hour": 6, "minute": 13}
